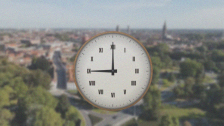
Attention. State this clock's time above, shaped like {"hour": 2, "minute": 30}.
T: {"hour": 9, "minute": 0}
